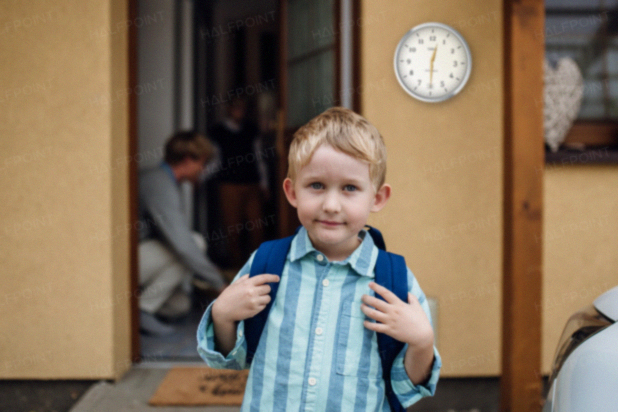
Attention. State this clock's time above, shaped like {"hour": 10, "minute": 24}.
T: {"hour": 12, "minute": 30}
